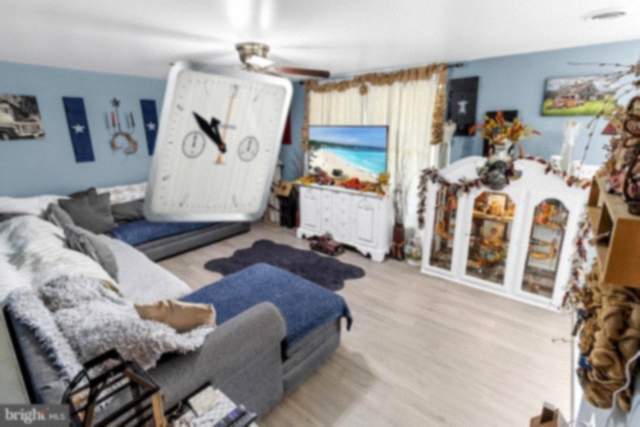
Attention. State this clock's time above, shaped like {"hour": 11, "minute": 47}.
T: {"hour": 10, "minute": 51}
